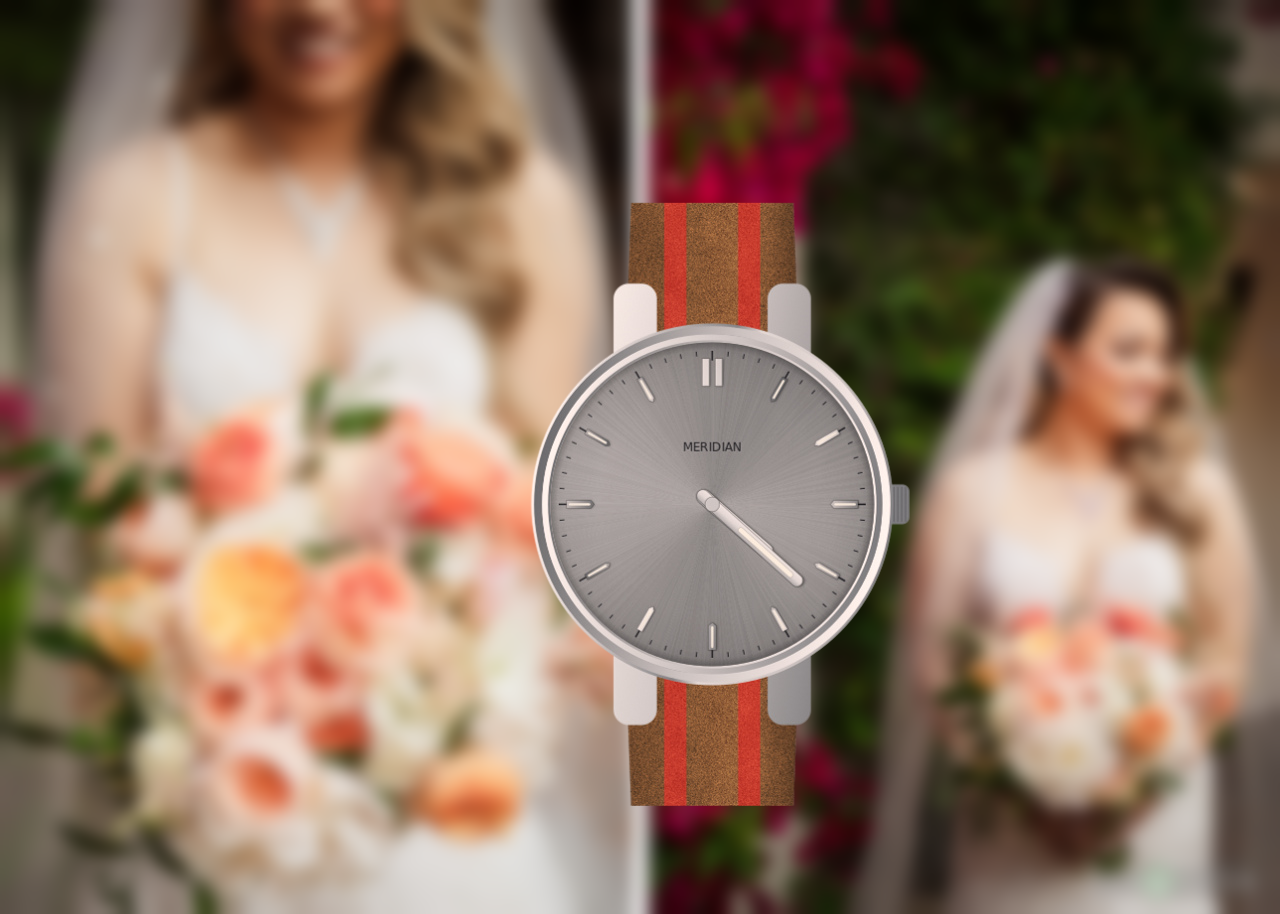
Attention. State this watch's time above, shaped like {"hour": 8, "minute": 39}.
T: {"hour": 4, "minute": 22}
